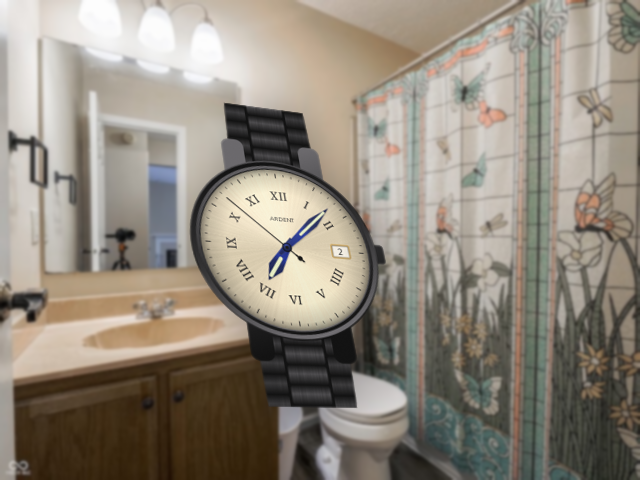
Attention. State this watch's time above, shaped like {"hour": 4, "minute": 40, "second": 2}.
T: {"hour": 7, "minute": 7, "second": 52}
